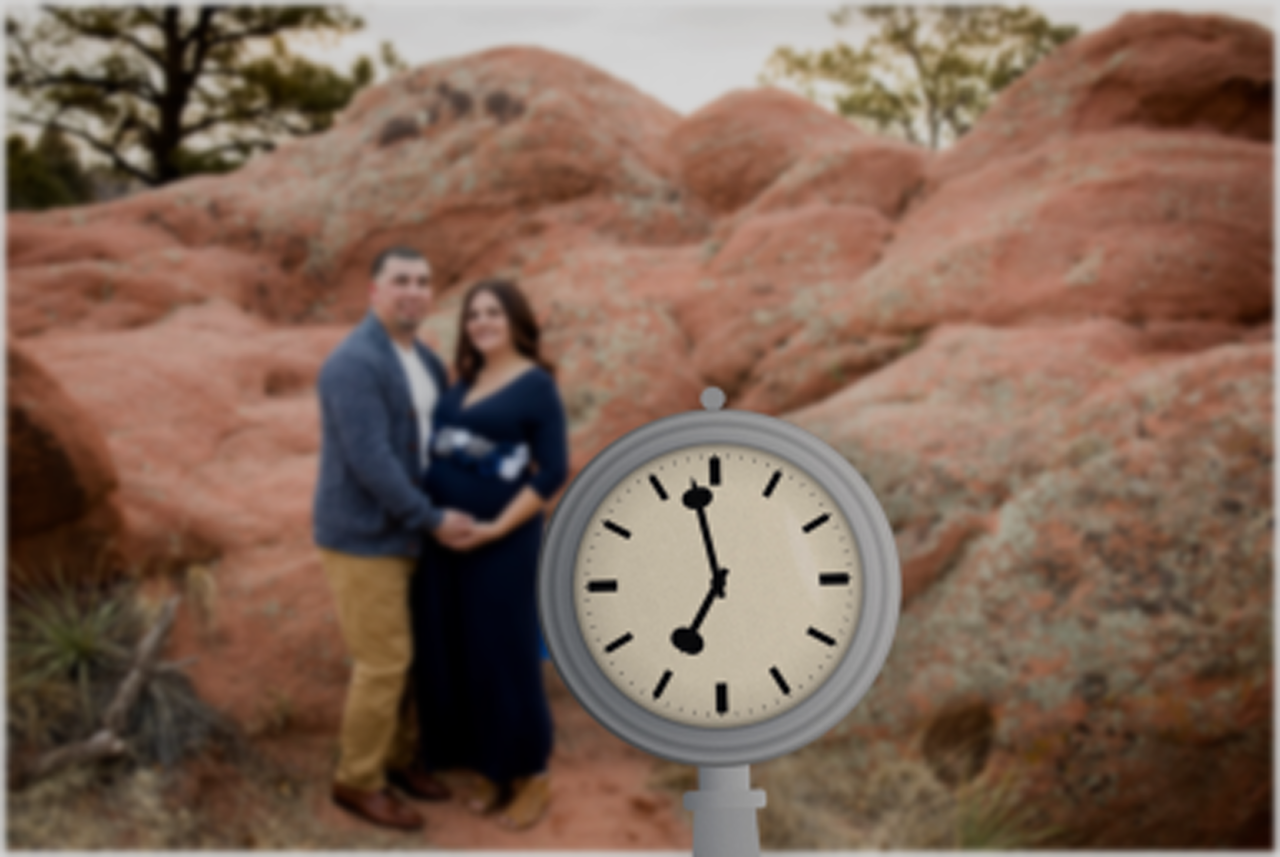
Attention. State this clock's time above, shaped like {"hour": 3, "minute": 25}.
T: {"hour": 6, "minute": 58}
